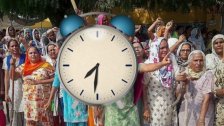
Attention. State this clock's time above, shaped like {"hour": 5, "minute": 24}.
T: {"hour": 7, "minute": 31}
